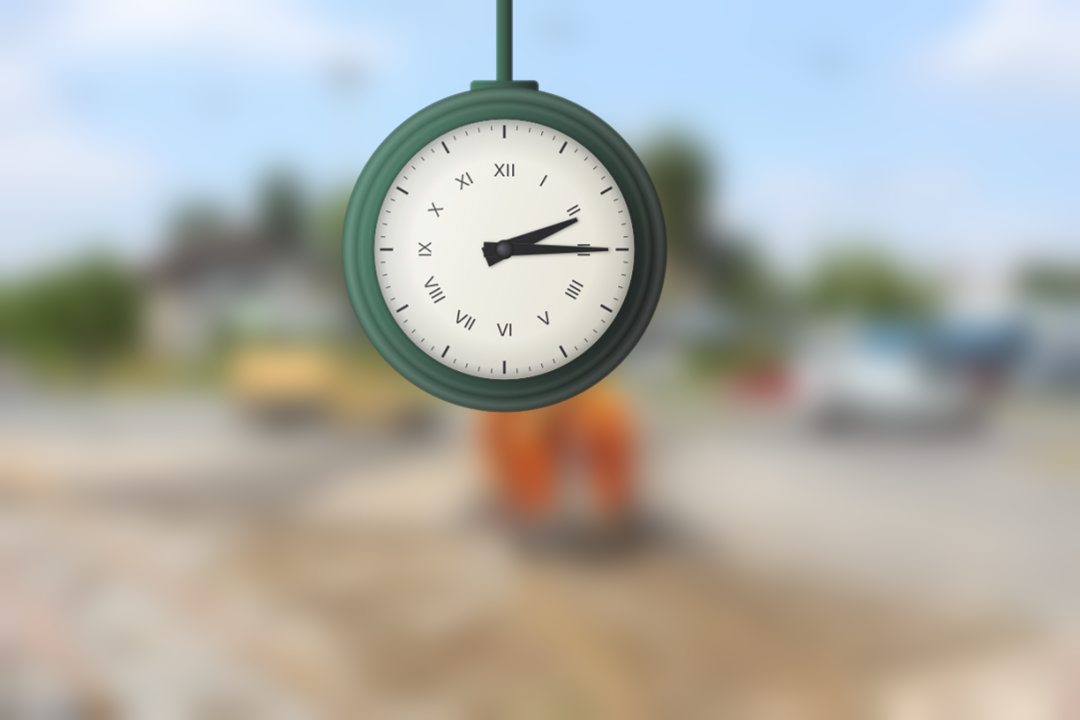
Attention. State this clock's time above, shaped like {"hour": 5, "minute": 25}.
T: {"hour": 2, "minute": 15}
